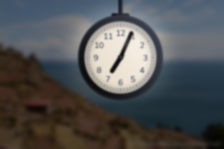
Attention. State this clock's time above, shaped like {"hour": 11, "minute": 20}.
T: {"hour": 7, "minute": 4}
